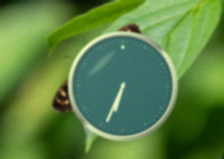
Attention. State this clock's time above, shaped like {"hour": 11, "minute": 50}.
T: {"hour": 6, "minute": 34}
